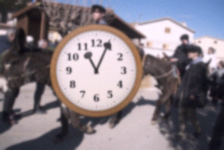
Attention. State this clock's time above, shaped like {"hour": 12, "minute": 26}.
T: {"hour": 11, "minute": 4}
